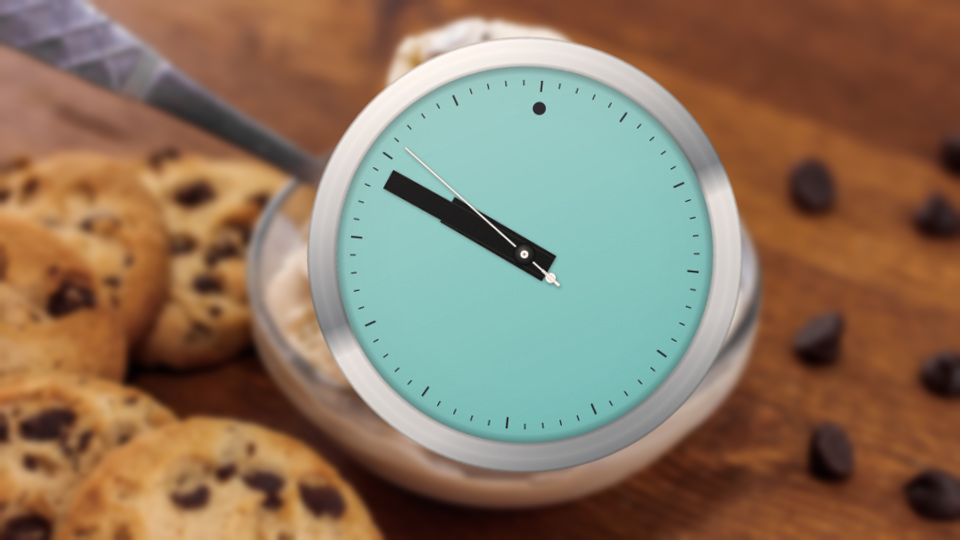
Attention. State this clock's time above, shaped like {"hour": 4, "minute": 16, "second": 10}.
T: {"hour": 9, "minute": 48, "second": 51}
